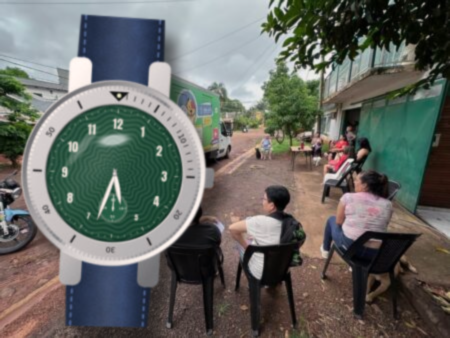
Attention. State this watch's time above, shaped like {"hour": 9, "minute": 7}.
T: {"hour": 5, "minute": 33}
